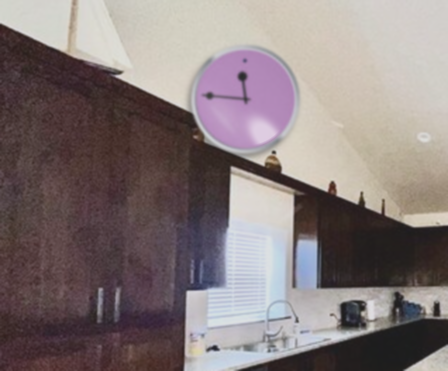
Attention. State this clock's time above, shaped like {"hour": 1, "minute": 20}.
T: {"hour": 11, "minute": 46}
